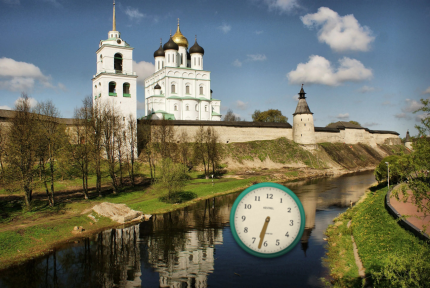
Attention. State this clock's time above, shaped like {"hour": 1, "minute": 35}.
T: {"hour": 6, "minute": 32}
